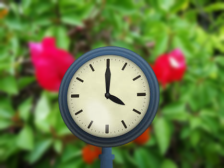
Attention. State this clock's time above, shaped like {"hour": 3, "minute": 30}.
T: {"hour": 4, "minute": 0}
